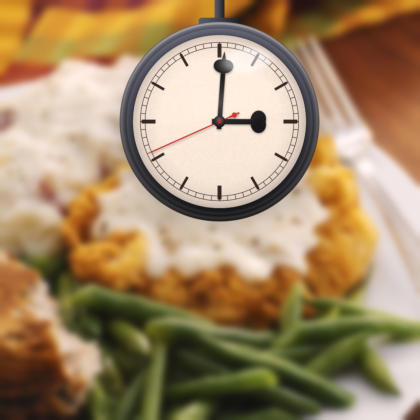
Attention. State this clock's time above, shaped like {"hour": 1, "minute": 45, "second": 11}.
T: {"hour": 3, "minute": 0, "second": 41}
